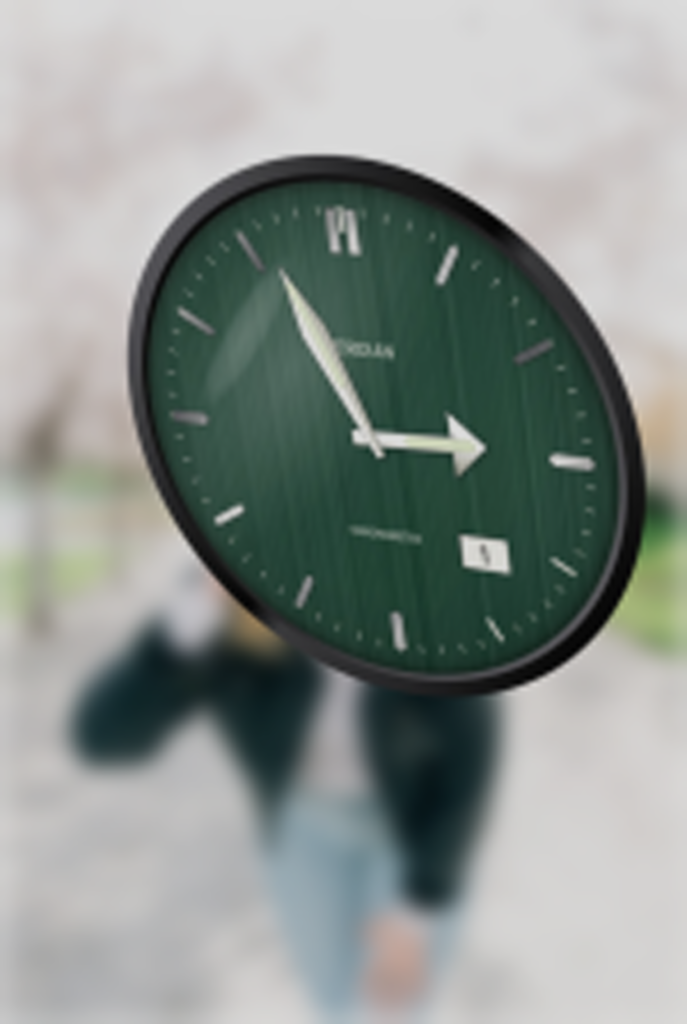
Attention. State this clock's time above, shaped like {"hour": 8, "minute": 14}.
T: {"hour": 2, "minute": 56}
